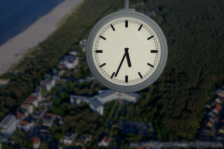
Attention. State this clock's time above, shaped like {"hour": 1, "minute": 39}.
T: {"hour": 5, "minute": 34}
